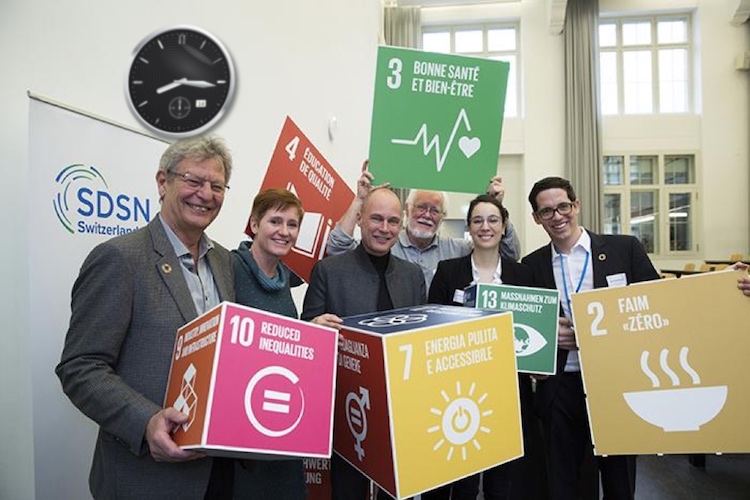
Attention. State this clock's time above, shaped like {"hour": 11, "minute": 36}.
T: {"hour": 8, "minute": 16}
